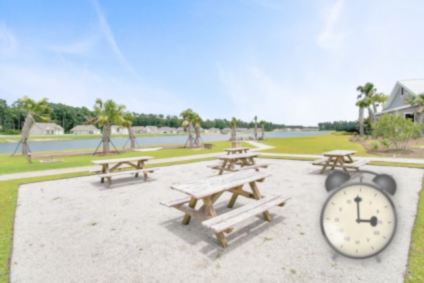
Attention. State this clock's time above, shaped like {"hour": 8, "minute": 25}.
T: {"hour": 2, "minute": 59}
